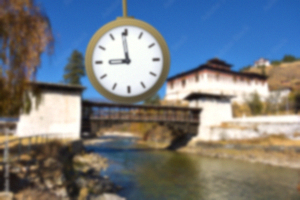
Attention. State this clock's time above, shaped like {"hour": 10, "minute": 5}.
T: {"hour": 8, "minute": 59}
